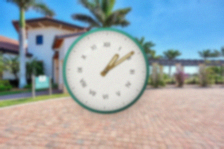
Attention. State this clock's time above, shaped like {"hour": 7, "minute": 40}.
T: {"hour": 1, "minute": 9}
